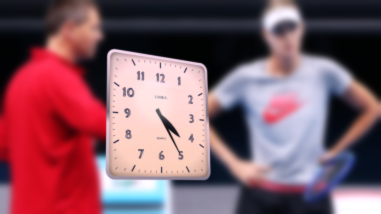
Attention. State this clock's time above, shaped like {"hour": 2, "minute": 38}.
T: {"hour": 4, "minute": 25}
